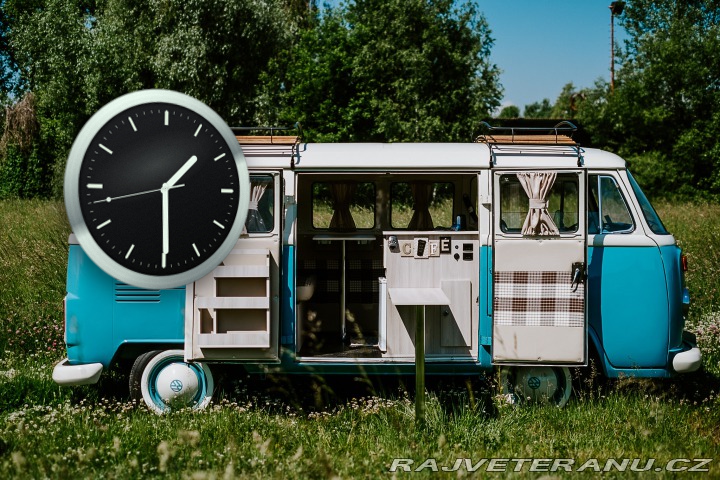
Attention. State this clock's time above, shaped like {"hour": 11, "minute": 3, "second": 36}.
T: {"hour": 1, "minute": 29, "second": 43}
